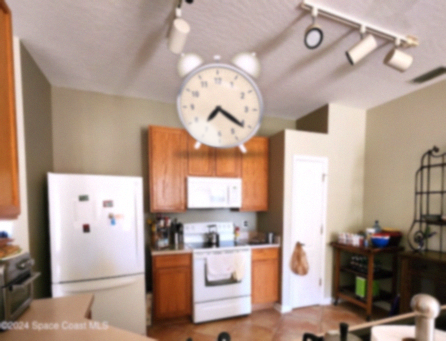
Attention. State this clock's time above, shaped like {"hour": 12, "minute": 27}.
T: {"hour": 7, "minute": 21}
